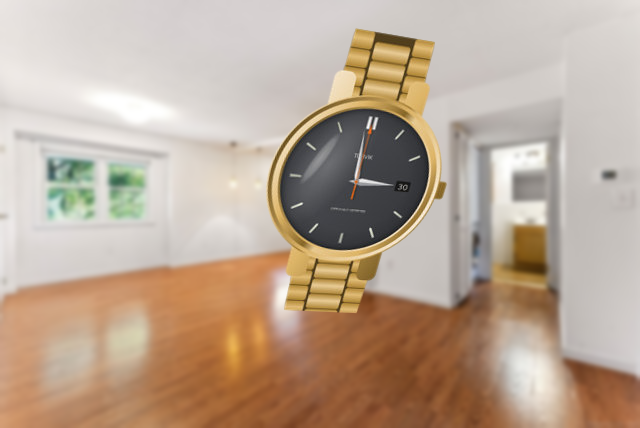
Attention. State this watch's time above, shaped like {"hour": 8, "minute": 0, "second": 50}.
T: {"hour": 2, "minute": 59, "second": 0}
